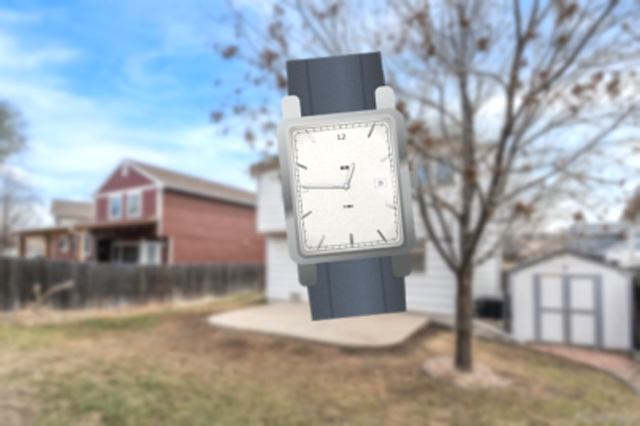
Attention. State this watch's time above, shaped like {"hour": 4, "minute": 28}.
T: {"hour": 12, "minute": 46}
